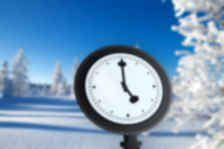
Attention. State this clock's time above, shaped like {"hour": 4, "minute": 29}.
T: {"hour": 5, "minute": 0}
